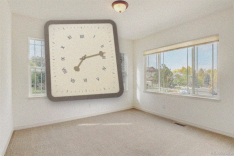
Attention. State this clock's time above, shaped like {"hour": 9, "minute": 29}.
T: {"hour": 7, "minute": 13}
